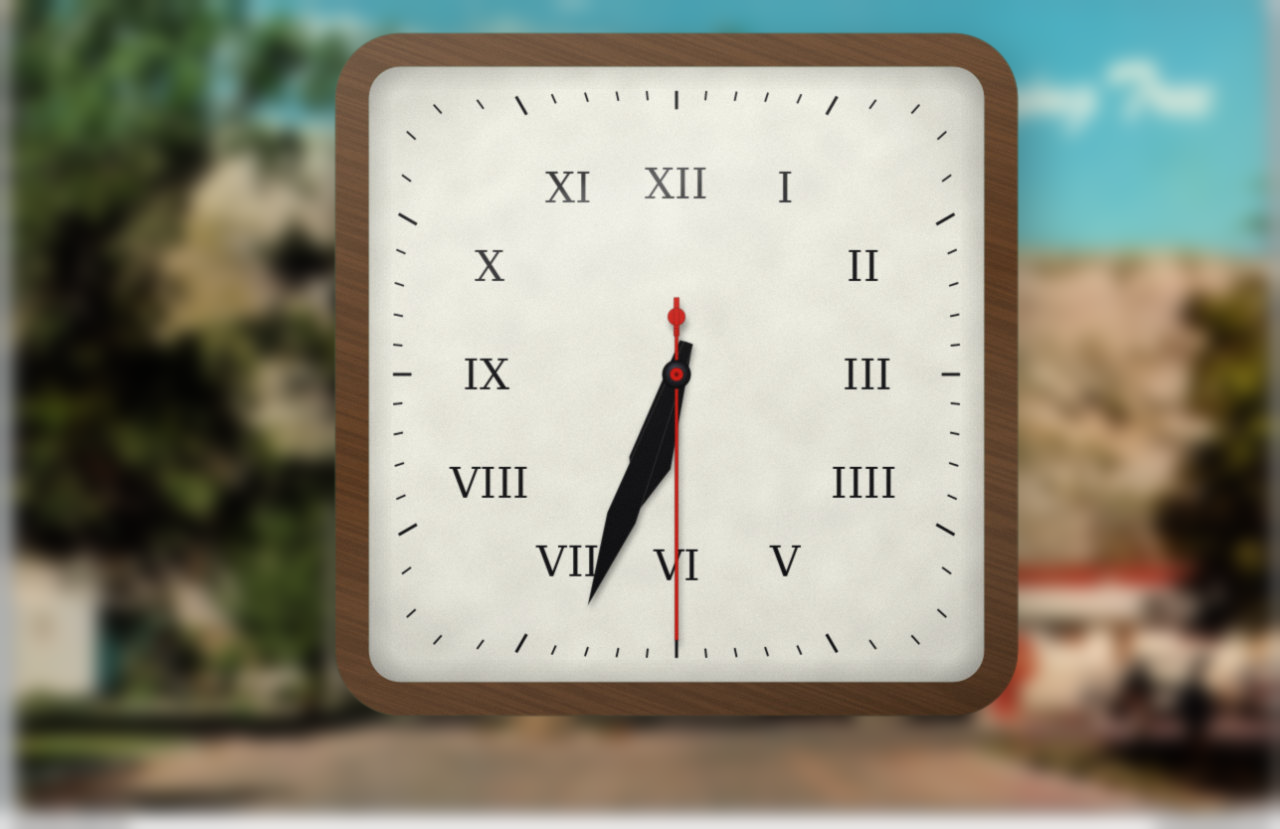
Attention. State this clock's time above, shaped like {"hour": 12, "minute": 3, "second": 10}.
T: {"hour": 6, "minute": 33, "second": 30}
